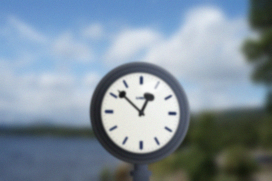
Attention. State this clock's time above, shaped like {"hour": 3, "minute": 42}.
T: {"hour": 12, "minute": 52}
